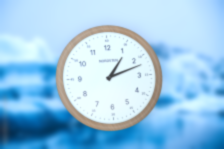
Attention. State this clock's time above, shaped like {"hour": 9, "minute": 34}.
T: {"hour": 1, "minute": 12}
